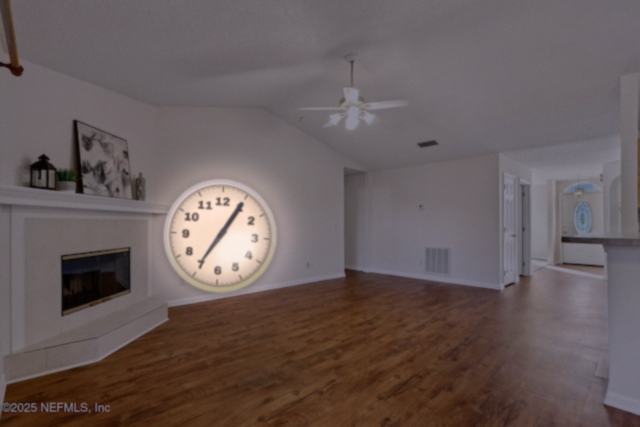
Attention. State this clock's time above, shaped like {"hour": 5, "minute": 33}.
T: {"hour": 7, "minute": 5}
